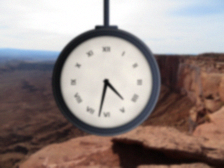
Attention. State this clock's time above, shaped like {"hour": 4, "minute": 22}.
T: {"hour": 4, "minute": 32}
